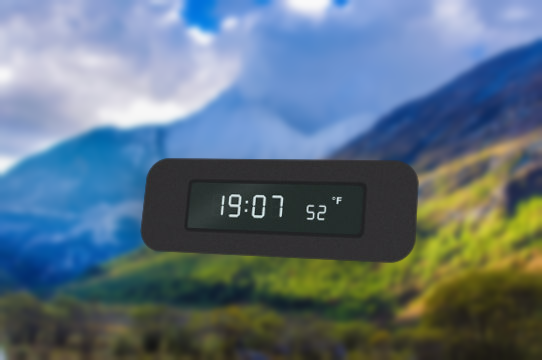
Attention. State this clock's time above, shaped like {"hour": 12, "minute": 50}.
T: {"hour": 19, "minute": 7}
